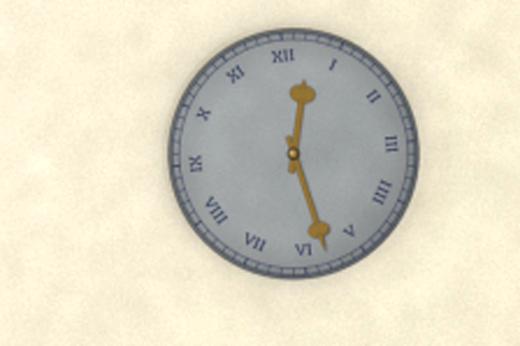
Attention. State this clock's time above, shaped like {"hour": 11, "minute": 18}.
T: {"hour": 12, "minute": 28}
